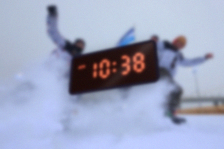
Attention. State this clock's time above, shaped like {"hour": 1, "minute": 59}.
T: {"hour": 10, "minute": 38}
